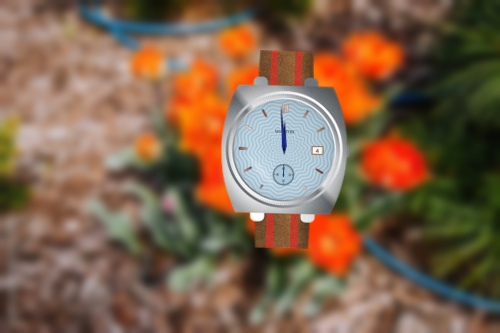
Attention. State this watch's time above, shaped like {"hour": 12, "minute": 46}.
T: {"hour": 11, "minute": 59}
